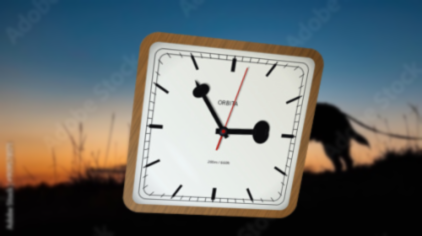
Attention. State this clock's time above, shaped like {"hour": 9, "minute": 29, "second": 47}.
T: {"hour": 2, "minute": 54, "second": 2}
